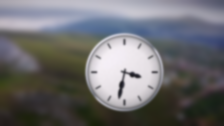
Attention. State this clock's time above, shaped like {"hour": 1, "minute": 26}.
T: {"hour": 3, "minute": 32}
